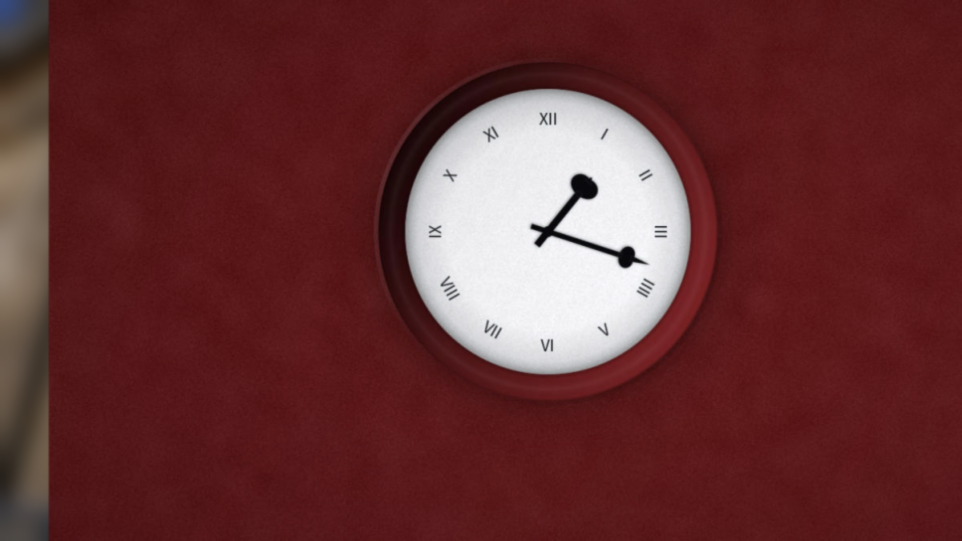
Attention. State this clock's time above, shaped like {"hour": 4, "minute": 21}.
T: {"hour": 1, "minute": 18}
